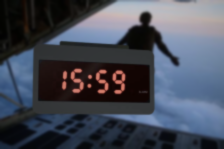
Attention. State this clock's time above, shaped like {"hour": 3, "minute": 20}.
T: {"hour": 15, "minute": 59}
